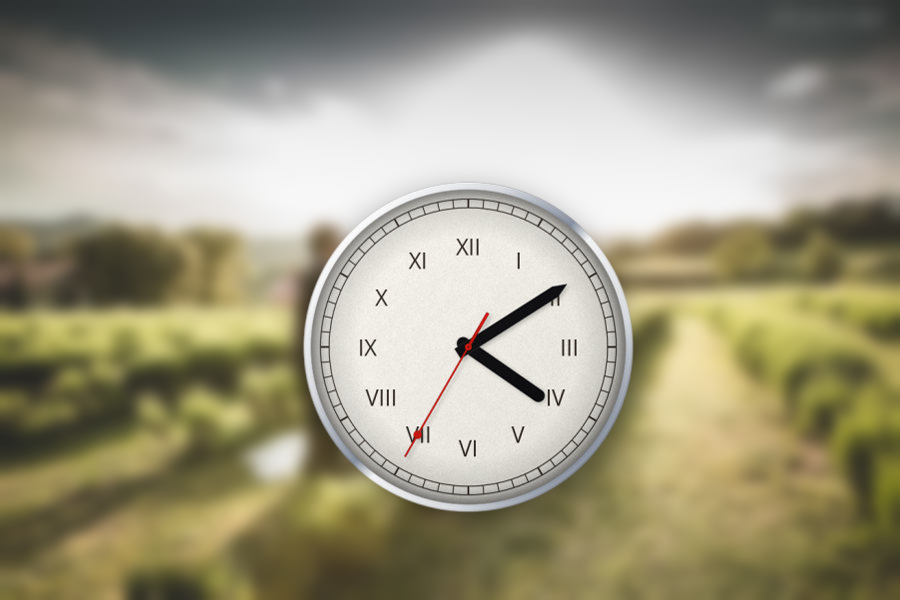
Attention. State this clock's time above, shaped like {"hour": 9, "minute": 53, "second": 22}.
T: {"hour": 4, "minute": 9, "second": 35}
